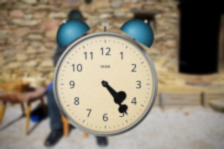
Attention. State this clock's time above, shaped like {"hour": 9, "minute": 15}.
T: {"hour": 4, "minute": 24}
